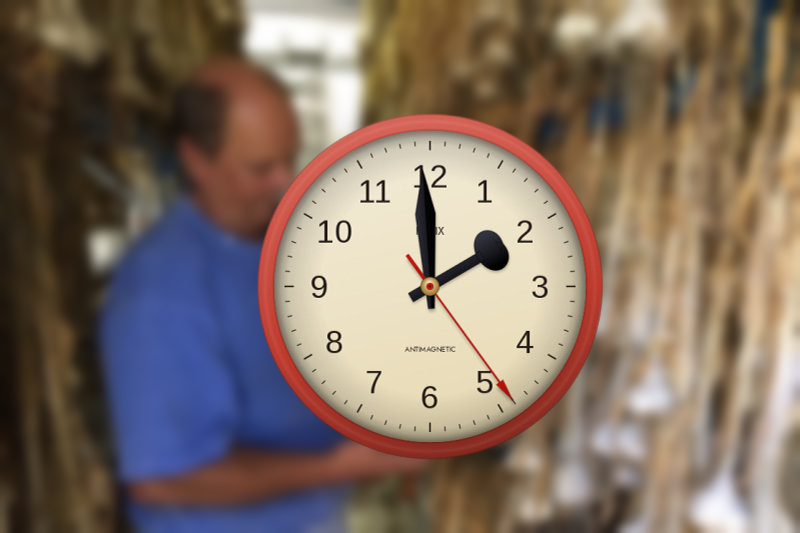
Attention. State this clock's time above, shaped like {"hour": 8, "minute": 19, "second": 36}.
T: {"hour": 1, "minute": 59, "second": 24}
